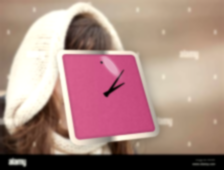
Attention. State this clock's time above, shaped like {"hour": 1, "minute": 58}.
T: {"hour": 2, "minute": 7}
